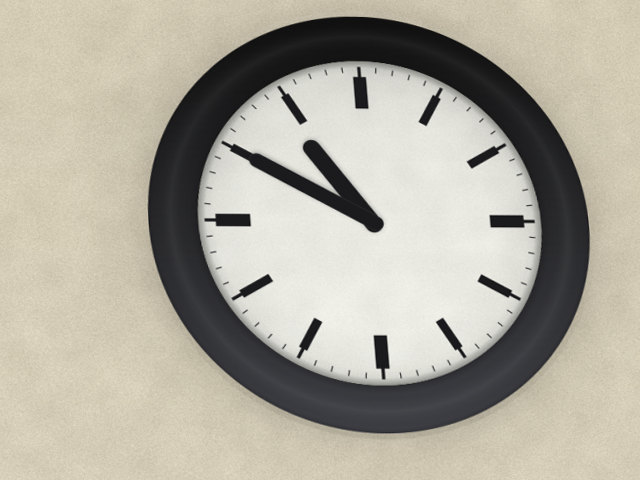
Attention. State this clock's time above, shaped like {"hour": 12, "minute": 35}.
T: {"hour": 10, "minute": 50}
